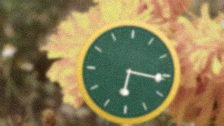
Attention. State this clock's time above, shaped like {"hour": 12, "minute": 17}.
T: {"hour": 6, "minute": 16}
